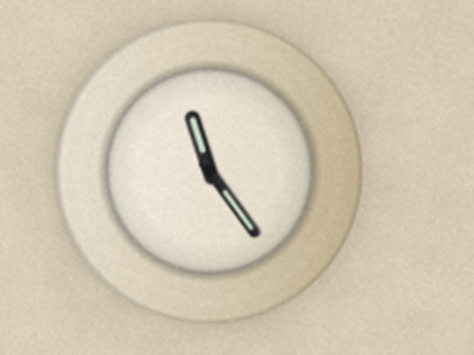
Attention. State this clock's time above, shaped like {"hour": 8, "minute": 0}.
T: {"hour": 11, "minute": 24}
